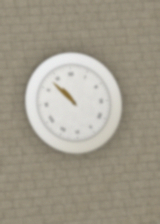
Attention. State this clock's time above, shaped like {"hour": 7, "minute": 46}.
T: {"hour": 10, "minute": 53}
